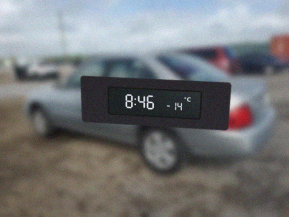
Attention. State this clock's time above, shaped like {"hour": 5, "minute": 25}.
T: {"hour": 8, "minute": 46}
